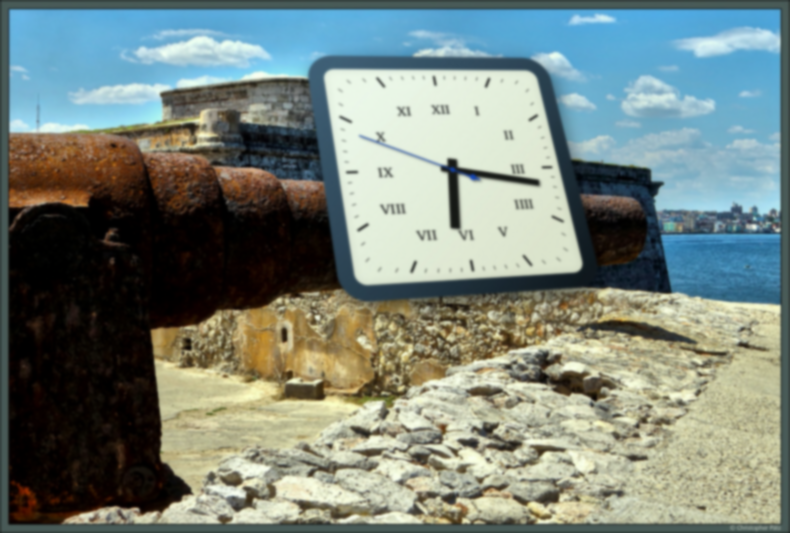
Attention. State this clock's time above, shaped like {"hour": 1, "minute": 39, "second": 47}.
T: {"hour": 6, "minute": 16, "second": 49}
